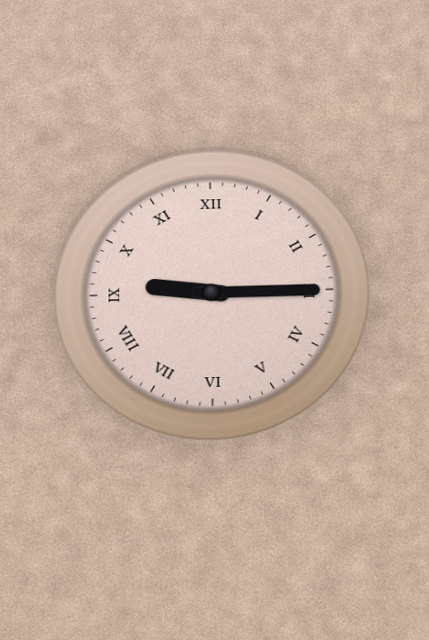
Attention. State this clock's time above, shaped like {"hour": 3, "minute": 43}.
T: {"hour": 9, "minute": 15}
